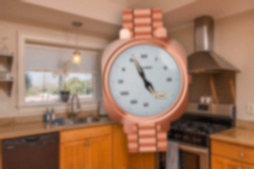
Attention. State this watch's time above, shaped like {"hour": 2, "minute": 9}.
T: {"hour": 4, "minute": 56}
